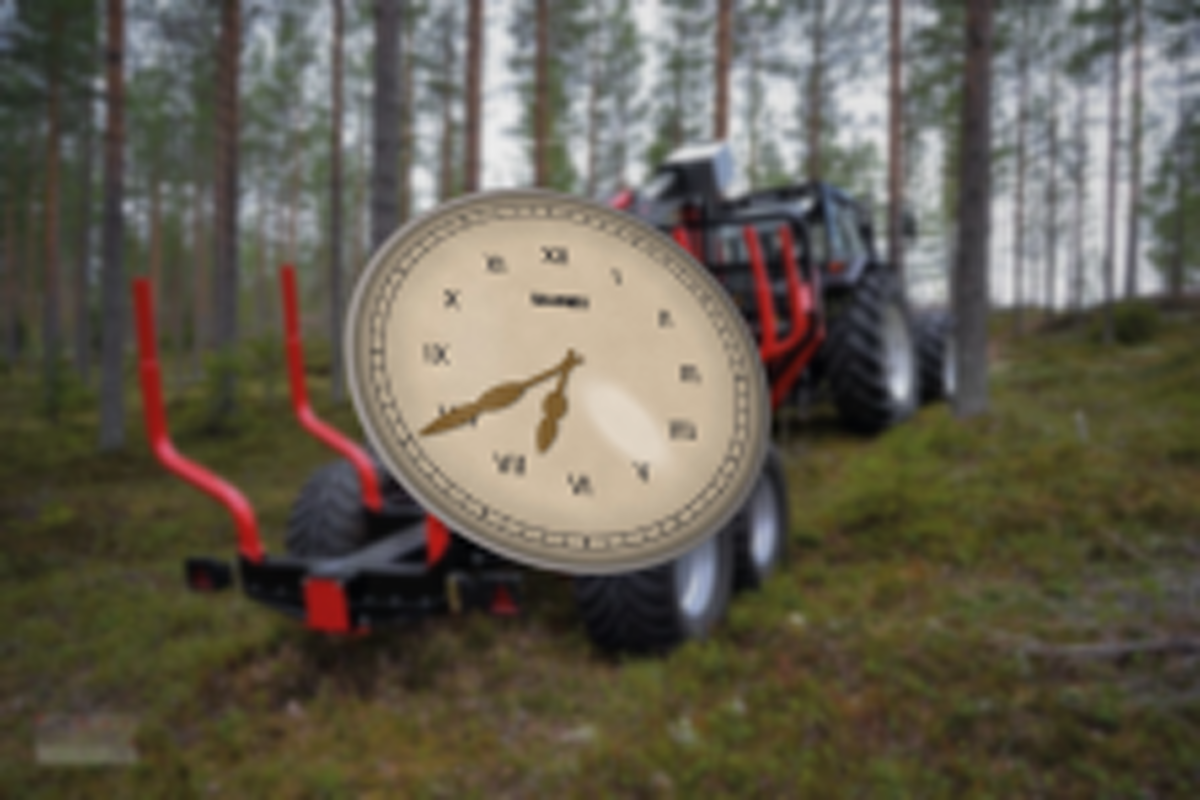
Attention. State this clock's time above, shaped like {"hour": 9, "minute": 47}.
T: {"hour": 6, "minute": 40}
